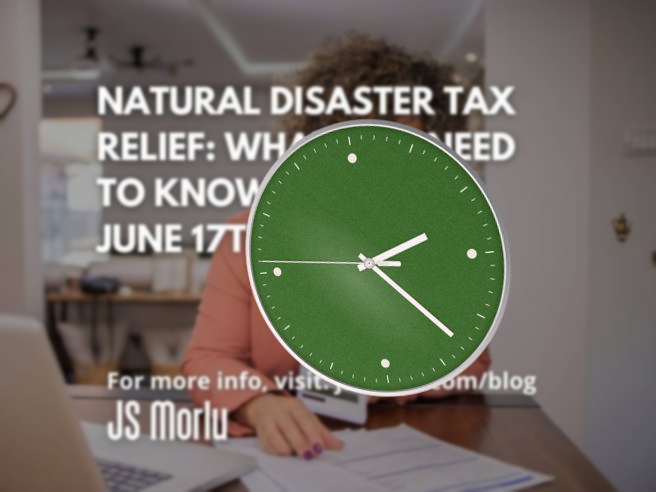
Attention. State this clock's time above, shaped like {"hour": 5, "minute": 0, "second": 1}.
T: {"hour": 2, "minute": 22, "second": 46}
